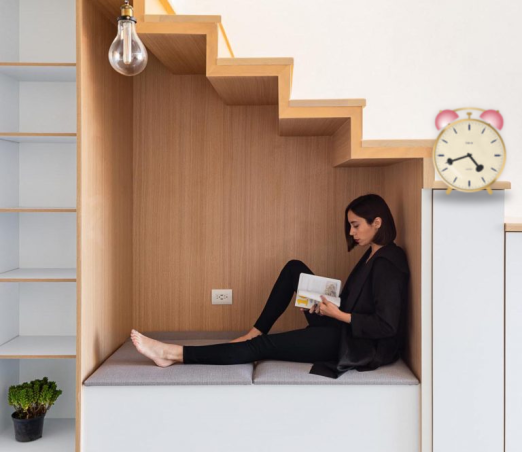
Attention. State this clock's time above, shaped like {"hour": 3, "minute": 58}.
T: {"hour": 4, "minute": 42}
